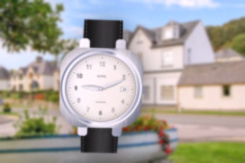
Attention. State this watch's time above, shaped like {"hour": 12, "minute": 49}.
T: {"hour": 9, "minute": 11}
